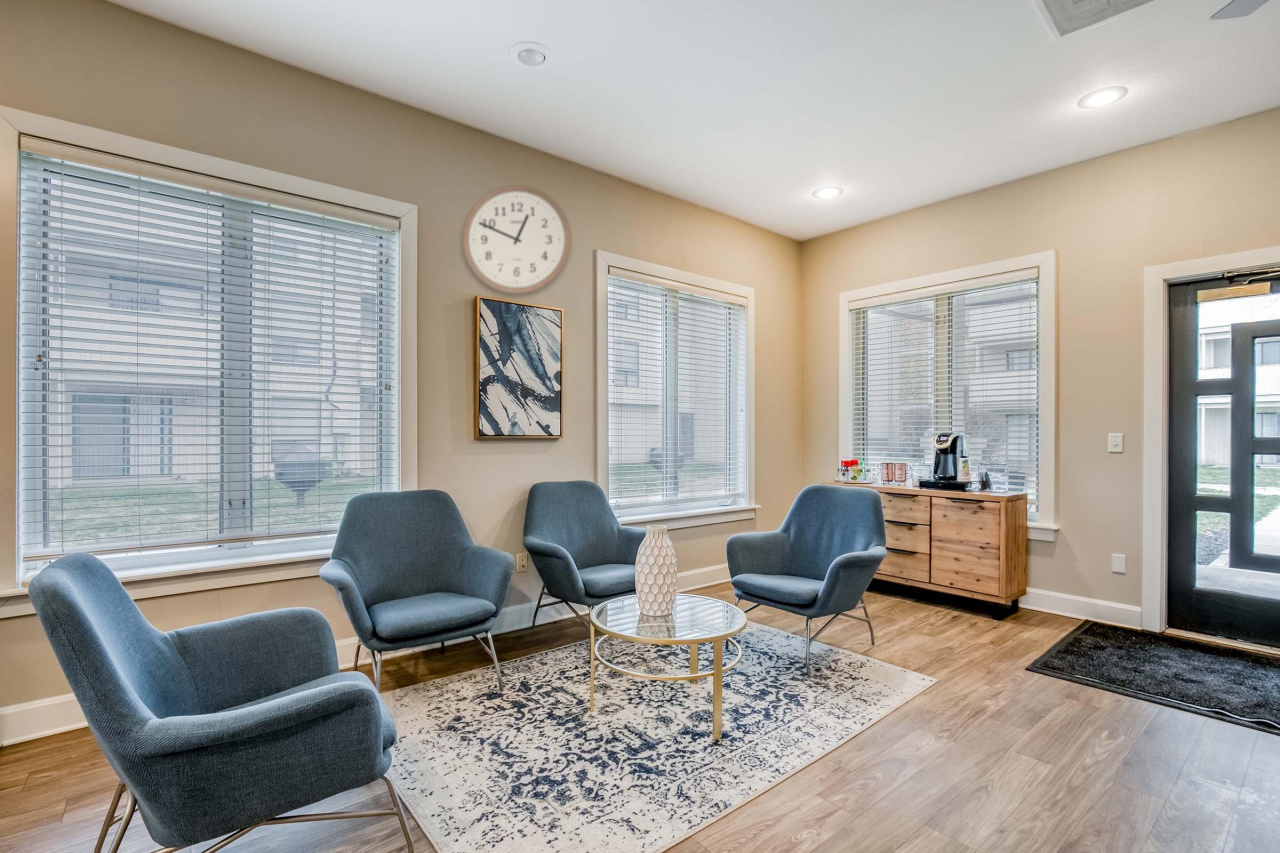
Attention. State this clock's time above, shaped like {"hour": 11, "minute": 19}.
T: {"hour": 12, "minute": 49}
